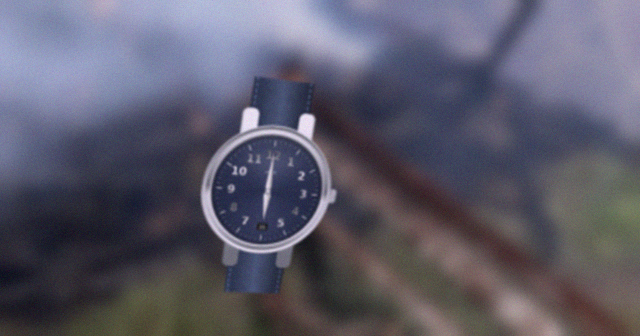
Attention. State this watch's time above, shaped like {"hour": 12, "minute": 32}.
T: {"hour": 6, "minute": 0}
